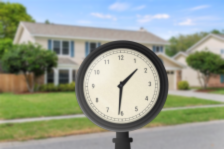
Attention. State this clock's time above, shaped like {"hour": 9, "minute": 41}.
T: {"hour": 1, "minute": 31}
